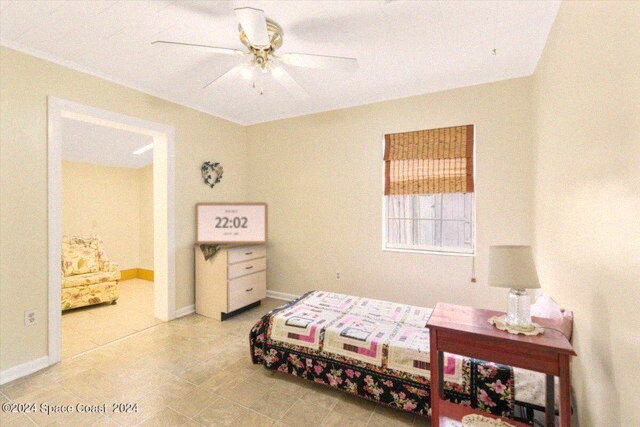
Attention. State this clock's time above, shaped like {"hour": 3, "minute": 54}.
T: {"hour": 22, "minute": 2}
